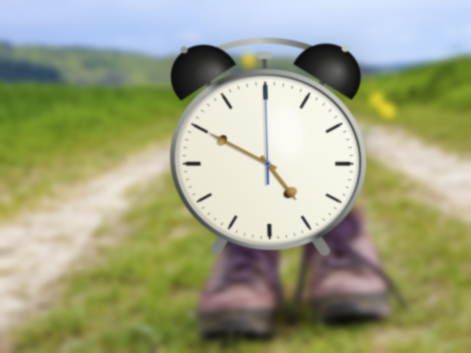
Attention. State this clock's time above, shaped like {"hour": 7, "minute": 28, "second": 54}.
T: {"hour": 4, "minute": 50, "second": 0}
